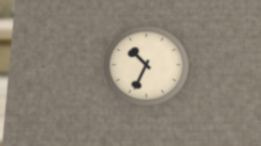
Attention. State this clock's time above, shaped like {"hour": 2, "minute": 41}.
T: {"hour": 10, "minute": 34}
